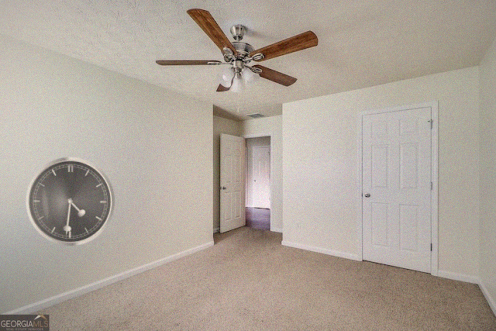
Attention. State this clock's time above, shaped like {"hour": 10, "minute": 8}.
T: {"hour": 4, "minute": 31}
